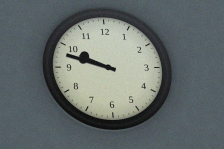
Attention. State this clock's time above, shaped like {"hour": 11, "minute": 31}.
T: {"hour": 9, "minute": 48}
